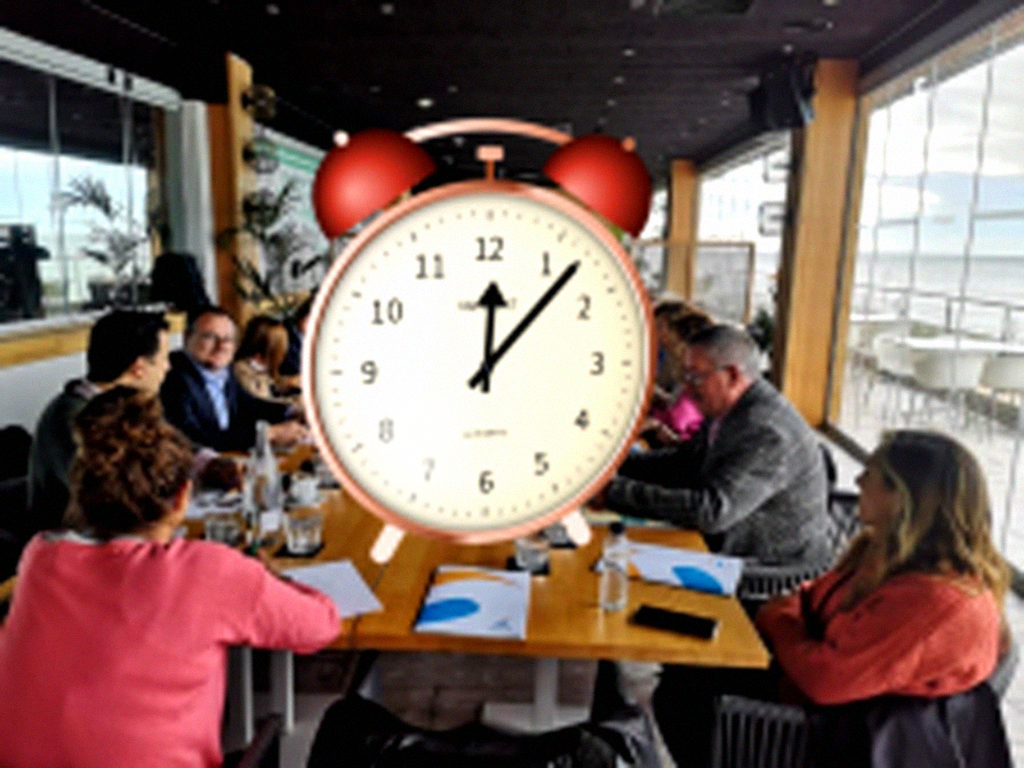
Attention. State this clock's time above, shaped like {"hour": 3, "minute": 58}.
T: {"hour": 12, "minute": 7}
